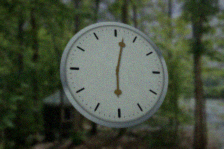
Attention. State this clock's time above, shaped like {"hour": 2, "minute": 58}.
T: {"hour": 6, "minute": 2}
